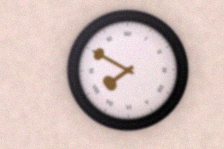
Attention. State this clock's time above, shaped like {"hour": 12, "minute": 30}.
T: {"hour": 7, "minute": 50}
